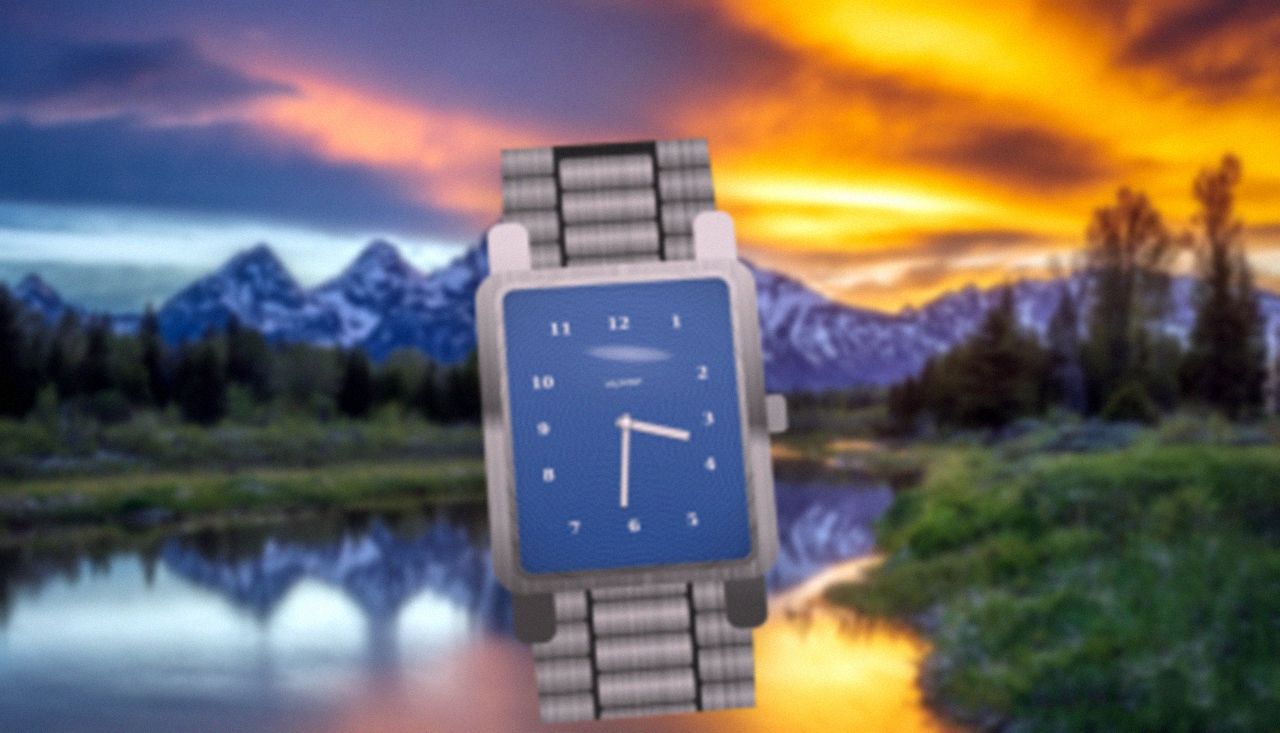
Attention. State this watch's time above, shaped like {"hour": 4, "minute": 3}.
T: {"hour": 3, "minute": 31}
